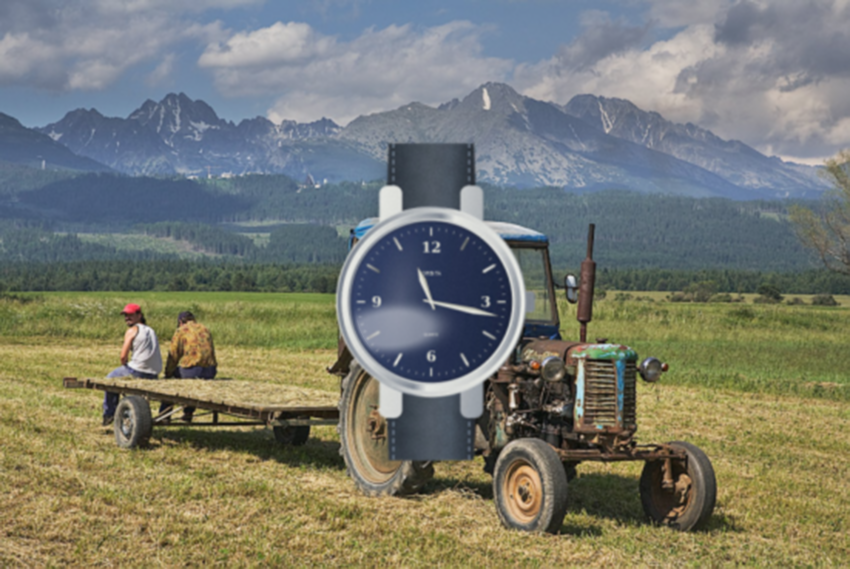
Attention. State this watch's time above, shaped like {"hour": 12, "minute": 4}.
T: {"hour": 11, "minute": 17}
